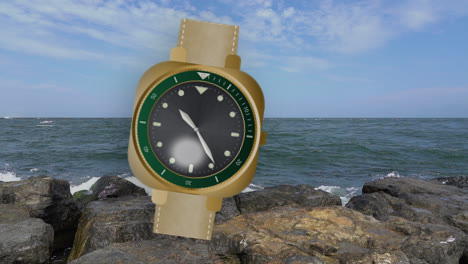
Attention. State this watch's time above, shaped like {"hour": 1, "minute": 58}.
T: {"hour": 10, "minute": 24}
